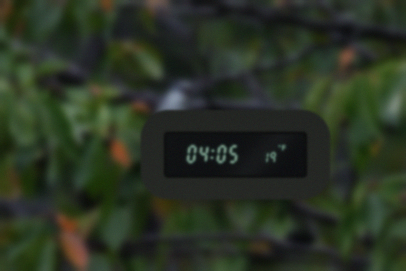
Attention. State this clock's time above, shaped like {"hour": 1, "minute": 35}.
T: {"hour": 4, "minute": 5}
